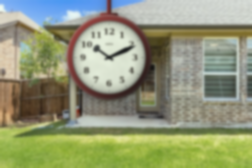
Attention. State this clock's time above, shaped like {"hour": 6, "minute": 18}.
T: {"hour": 10, "minute": 11}
